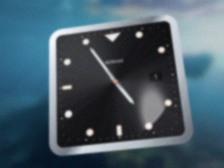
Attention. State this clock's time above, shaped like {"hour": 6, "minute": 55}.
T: {"hour": 4, "minute": 55}
